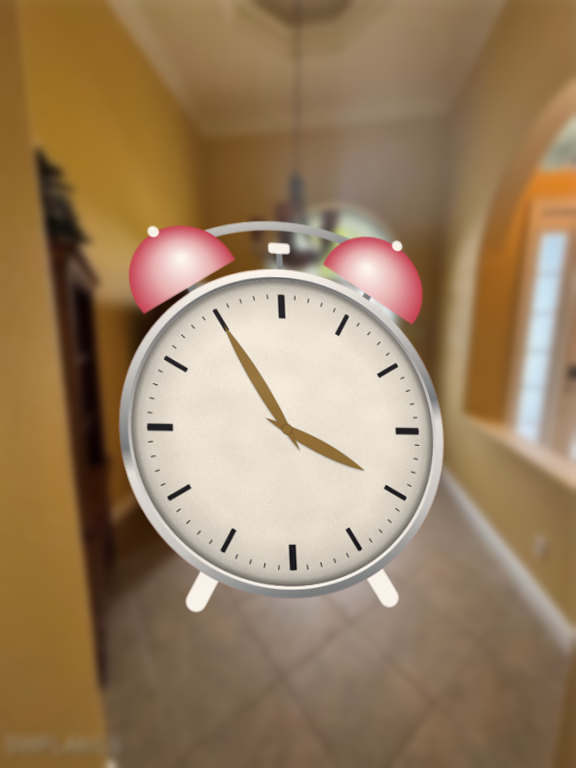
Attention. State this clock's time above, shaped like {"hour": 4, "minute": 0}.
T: {"hour": 3, "minute": 55}
